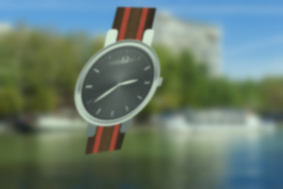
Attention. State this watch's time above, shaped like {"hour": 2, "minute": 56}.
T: {"hour": 2, "minute": 39}
